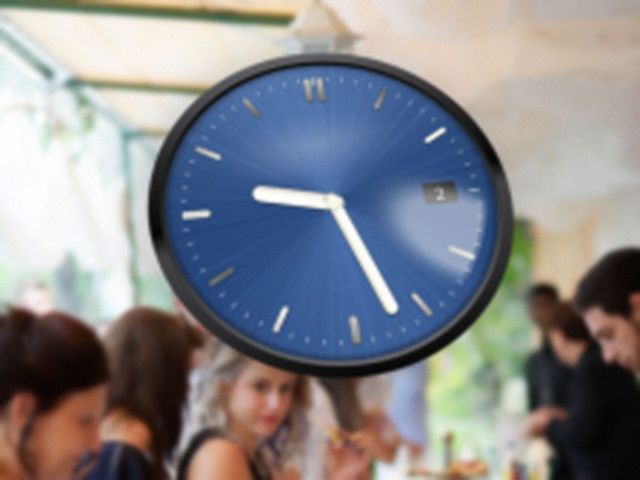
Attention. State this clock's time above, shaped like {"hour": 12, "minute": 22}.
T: {"hour": 9, "minute": 27}
